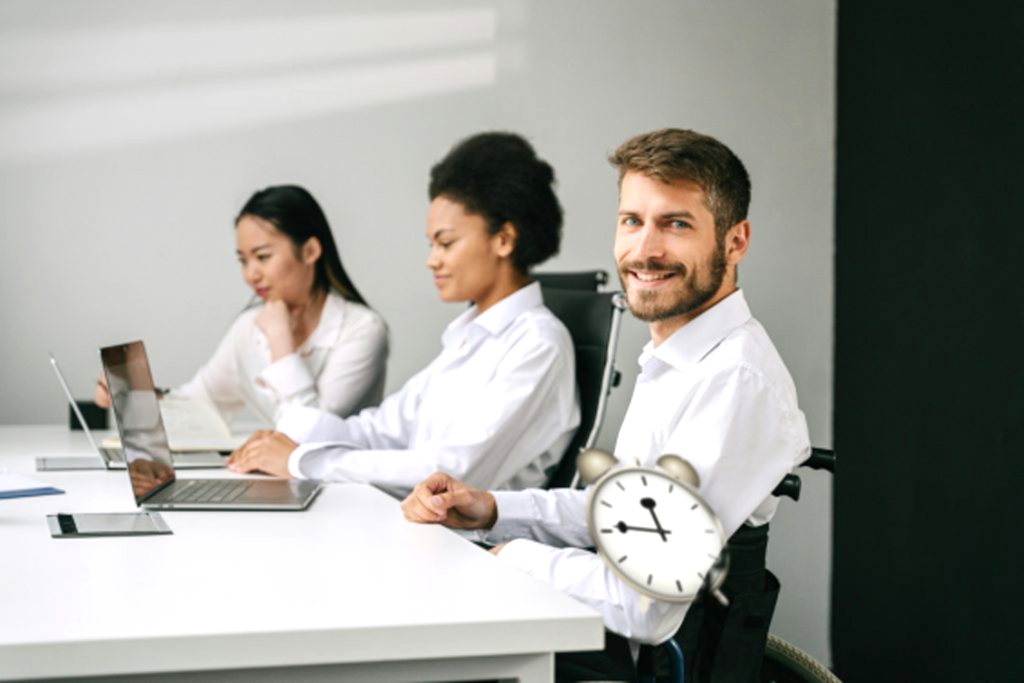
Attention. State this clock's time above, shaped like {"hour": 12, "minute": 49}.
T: {"hour": 11, "minute": 46}
